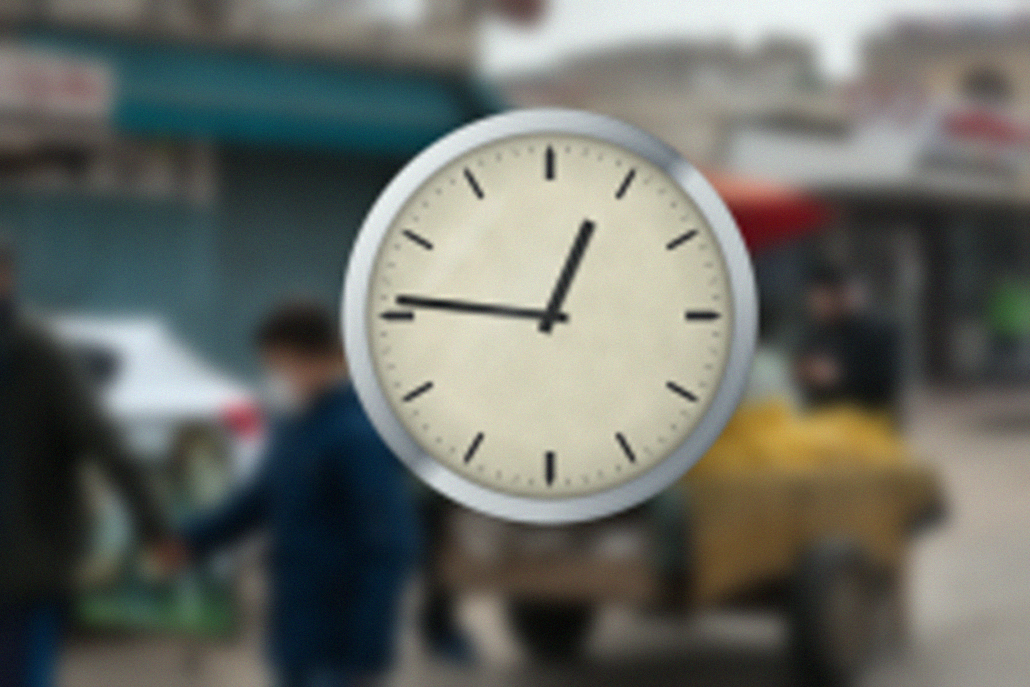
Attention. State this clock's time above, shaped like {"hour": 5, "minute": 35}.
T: {"hour": 12, "minute": 46}
